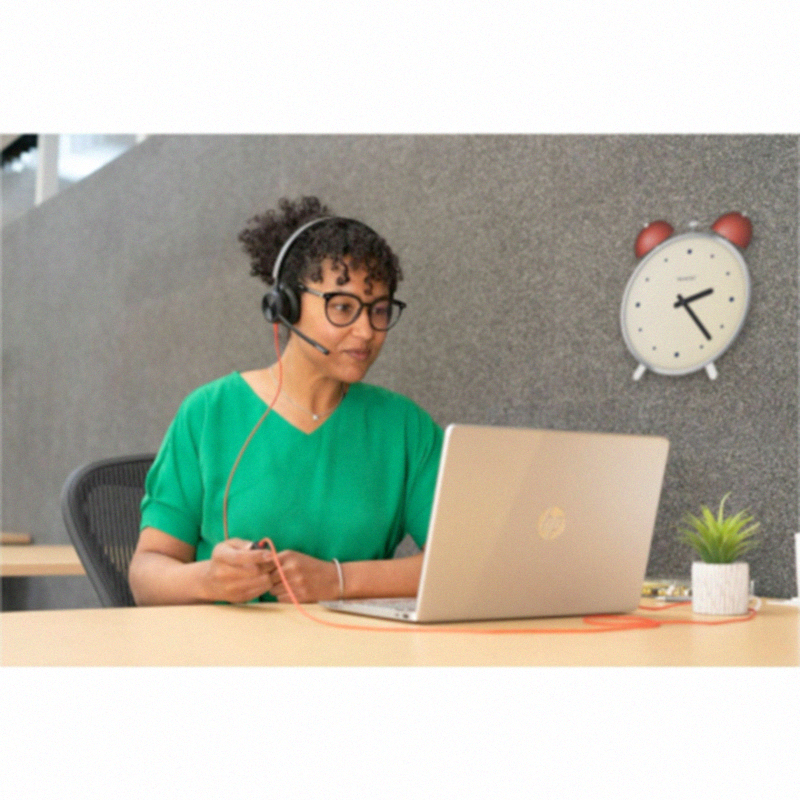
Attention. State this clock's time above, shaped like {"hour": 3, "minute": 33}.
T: {"hour": 2, "minute": 23}
